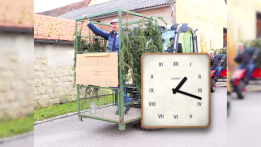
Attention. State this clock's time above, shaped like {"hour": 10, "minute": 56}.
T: {"hour": 1, "minute": 18}
